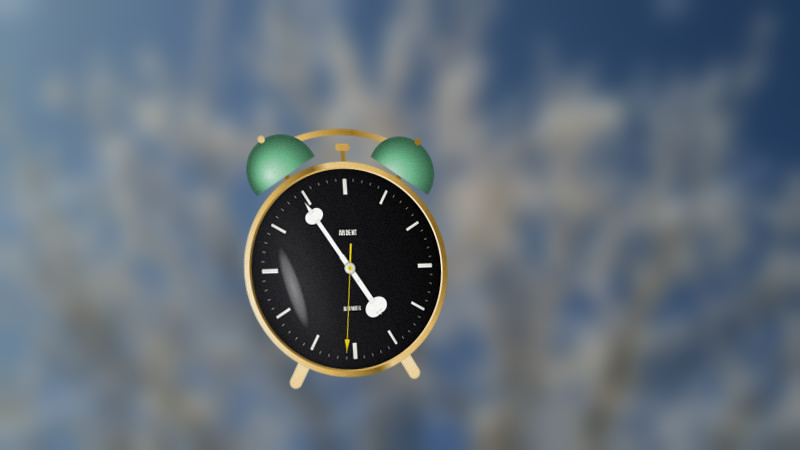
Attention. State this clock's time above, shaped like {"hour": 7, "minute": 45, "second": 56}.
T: {"hour": 4, "minute": 54, "second": 31}
